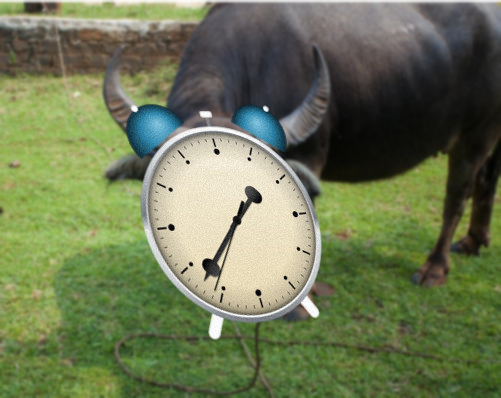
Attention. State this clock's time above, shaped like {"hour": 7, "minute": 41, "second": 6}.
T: {"hour": 1, "minute": 37, "second": 36}
